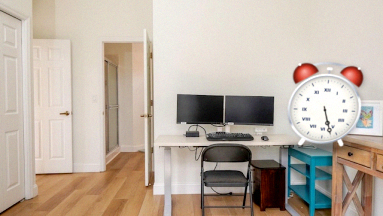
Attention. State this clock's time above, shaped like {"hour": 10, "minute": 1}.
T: {"hour": 5, "minute": 27}
